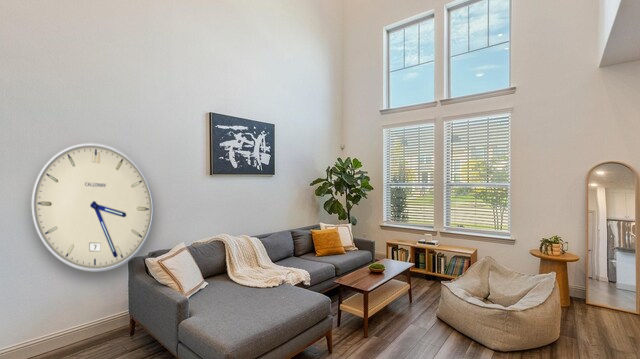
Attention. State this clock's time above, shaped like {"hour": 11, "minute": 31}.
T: {"hour": 3, "minute": 26}
